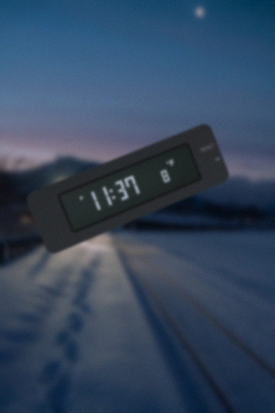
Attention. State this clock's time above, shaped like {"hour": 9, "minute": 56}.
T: {"hour": 11, "minute": 37}
